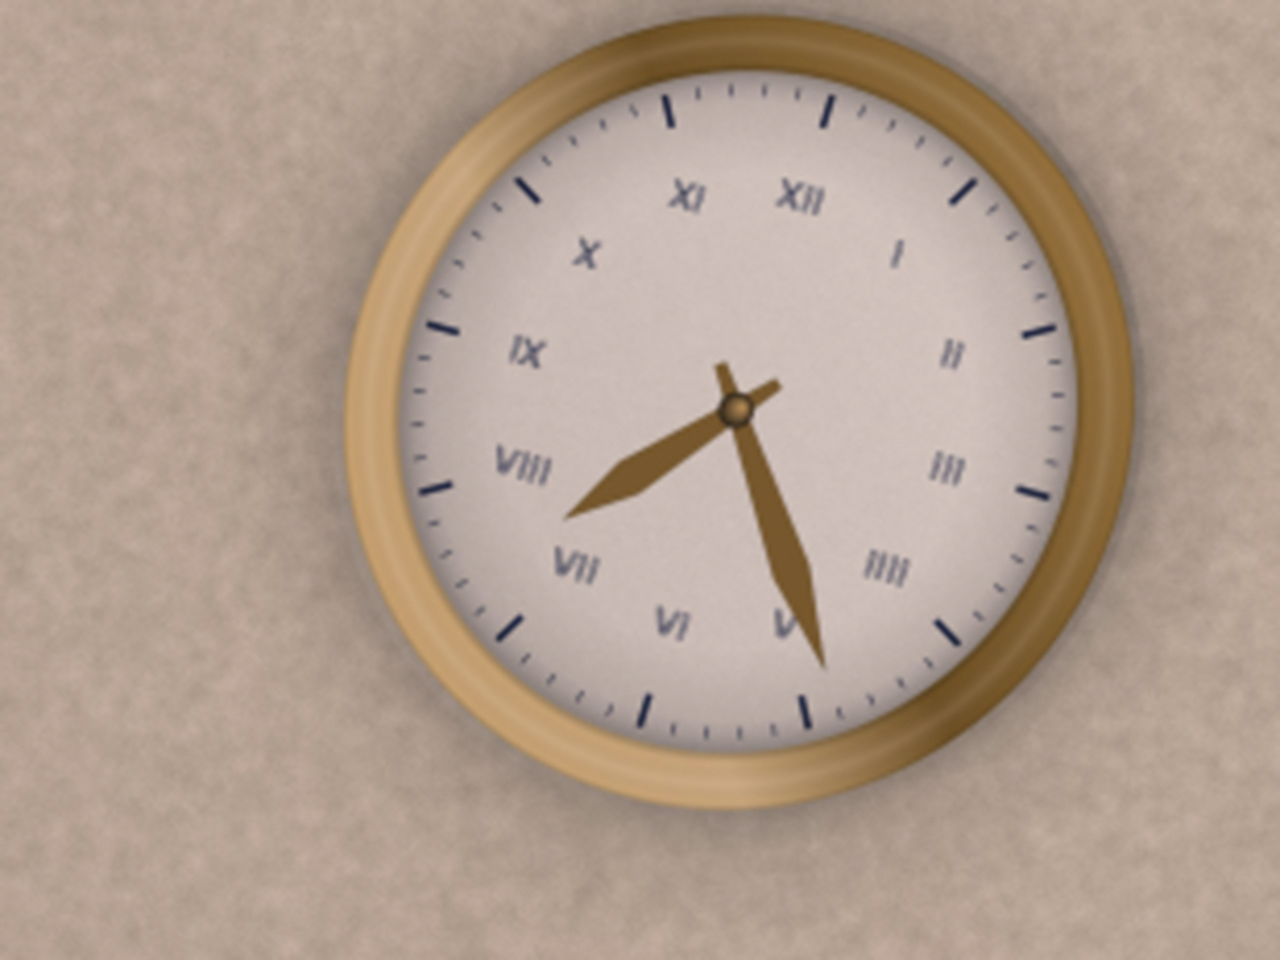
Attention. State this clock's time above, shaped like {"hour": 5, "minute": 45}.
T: {"hour": 7, "minute": 24}
